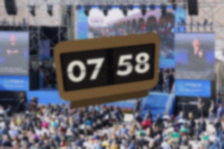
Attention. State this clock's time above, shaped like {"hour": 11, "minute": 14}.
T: {"hour": 7, "minute": 58}
